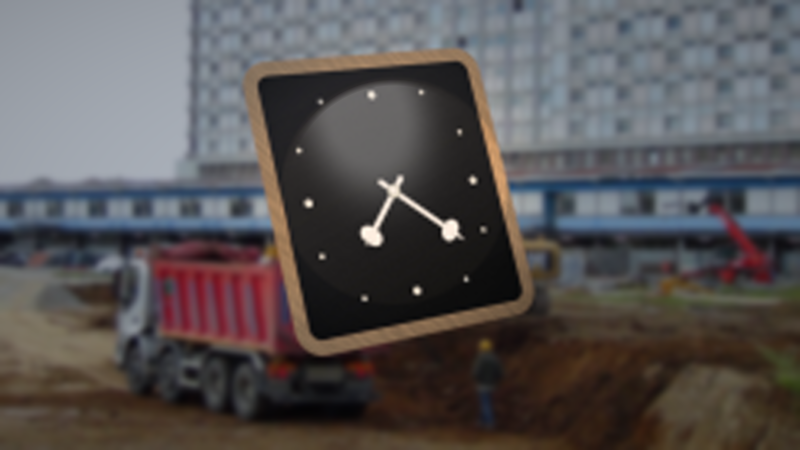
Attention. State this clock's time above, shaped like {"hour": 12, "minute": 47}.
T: {"hour": 7, "minute": 22}
